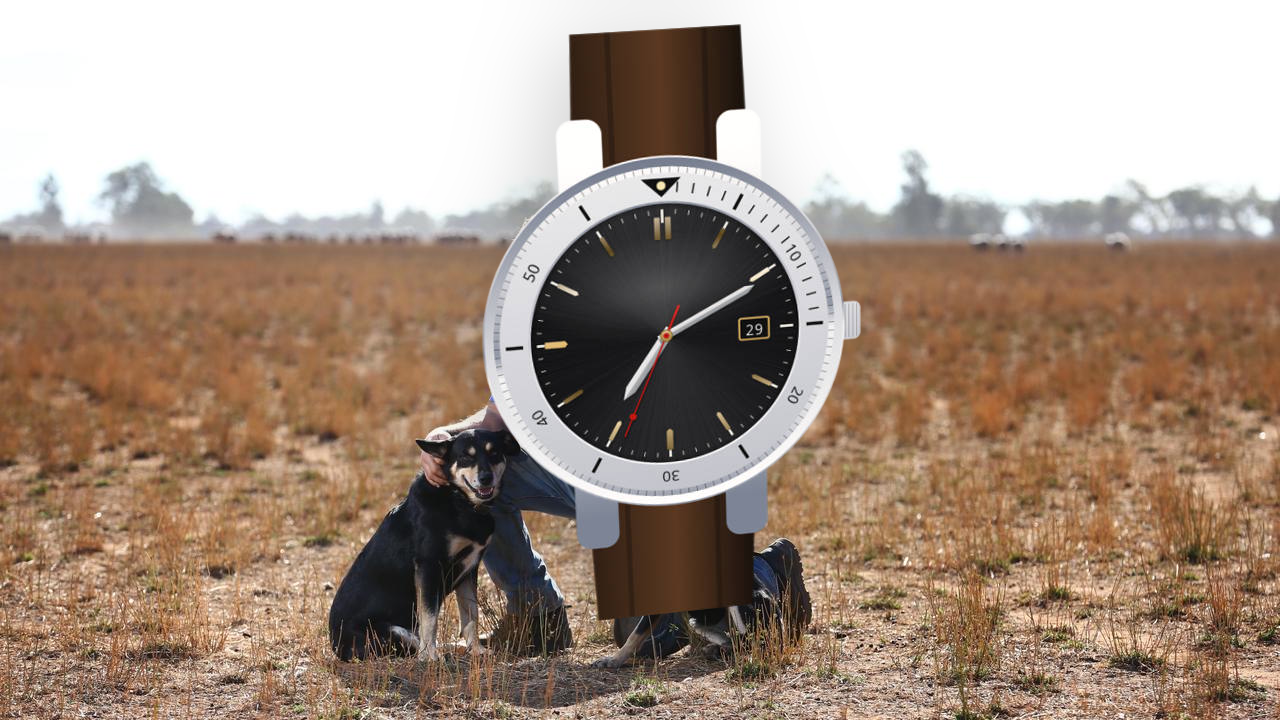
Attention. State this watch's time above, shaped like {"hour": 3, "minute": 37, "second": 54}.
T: {"hour": 7, "minute": 10, "second": 34}
